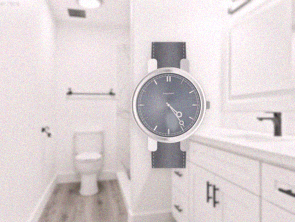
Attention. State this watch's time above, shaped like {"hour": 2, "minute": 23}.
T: {"hour": 4, "minute": 24}
